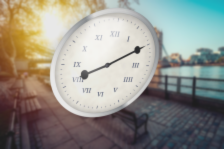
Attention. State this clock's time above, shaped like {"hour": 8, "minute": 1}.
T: {"hour": 8, "minute": 10}
